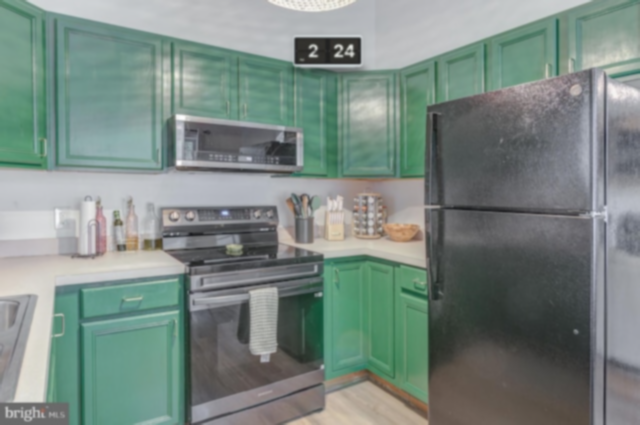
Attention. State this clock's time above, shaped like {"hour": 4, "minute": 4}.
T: {"hour": 2, "minute": 24}
